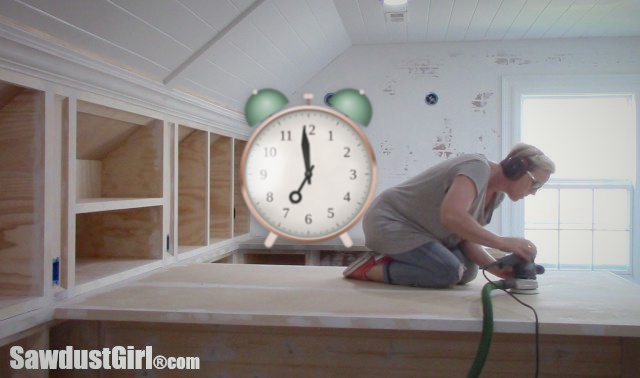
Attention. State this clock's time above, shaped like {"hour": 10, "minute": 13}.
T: {"hour": 6, "minute": 59}
